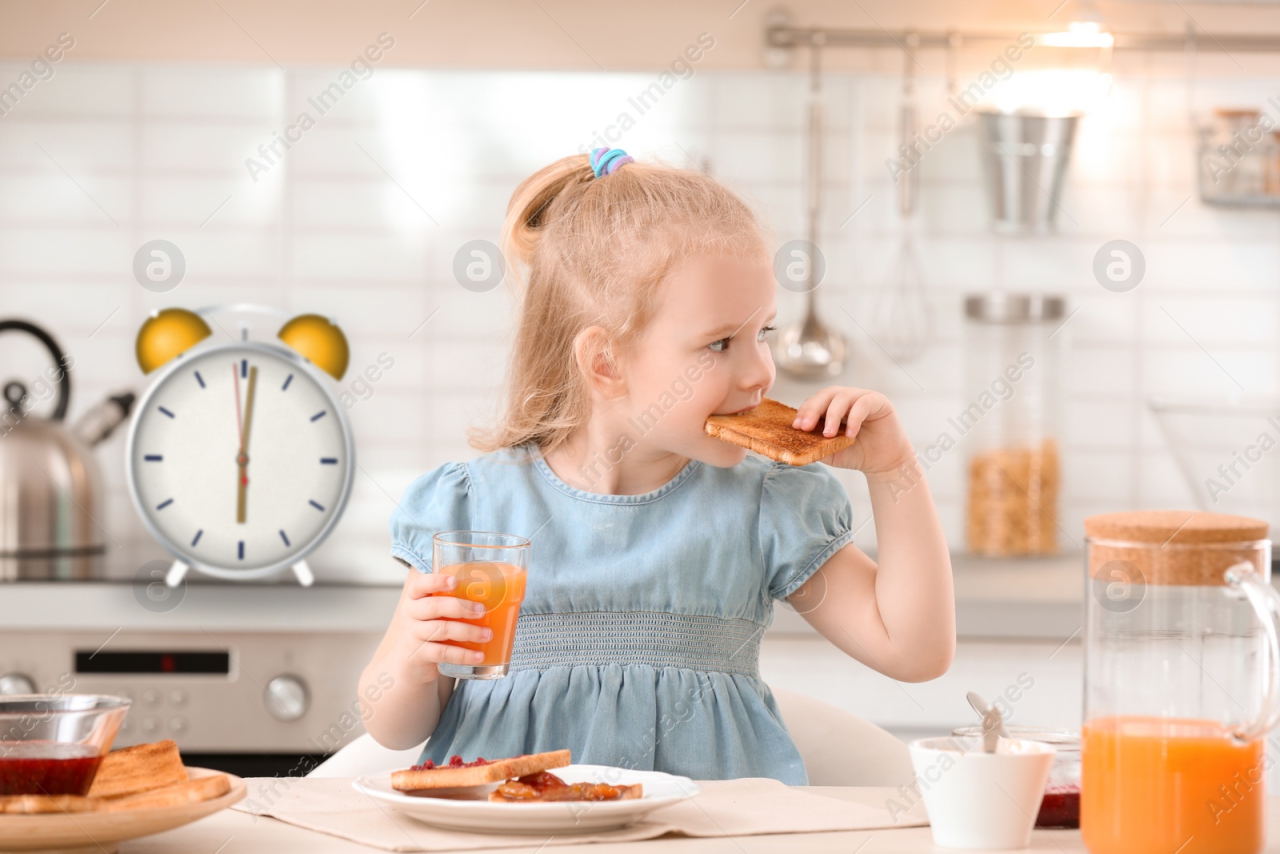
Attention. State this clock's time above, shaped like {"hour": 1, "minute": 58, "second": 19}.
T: {"hour": 6, "minute": 0, "second": 59}
